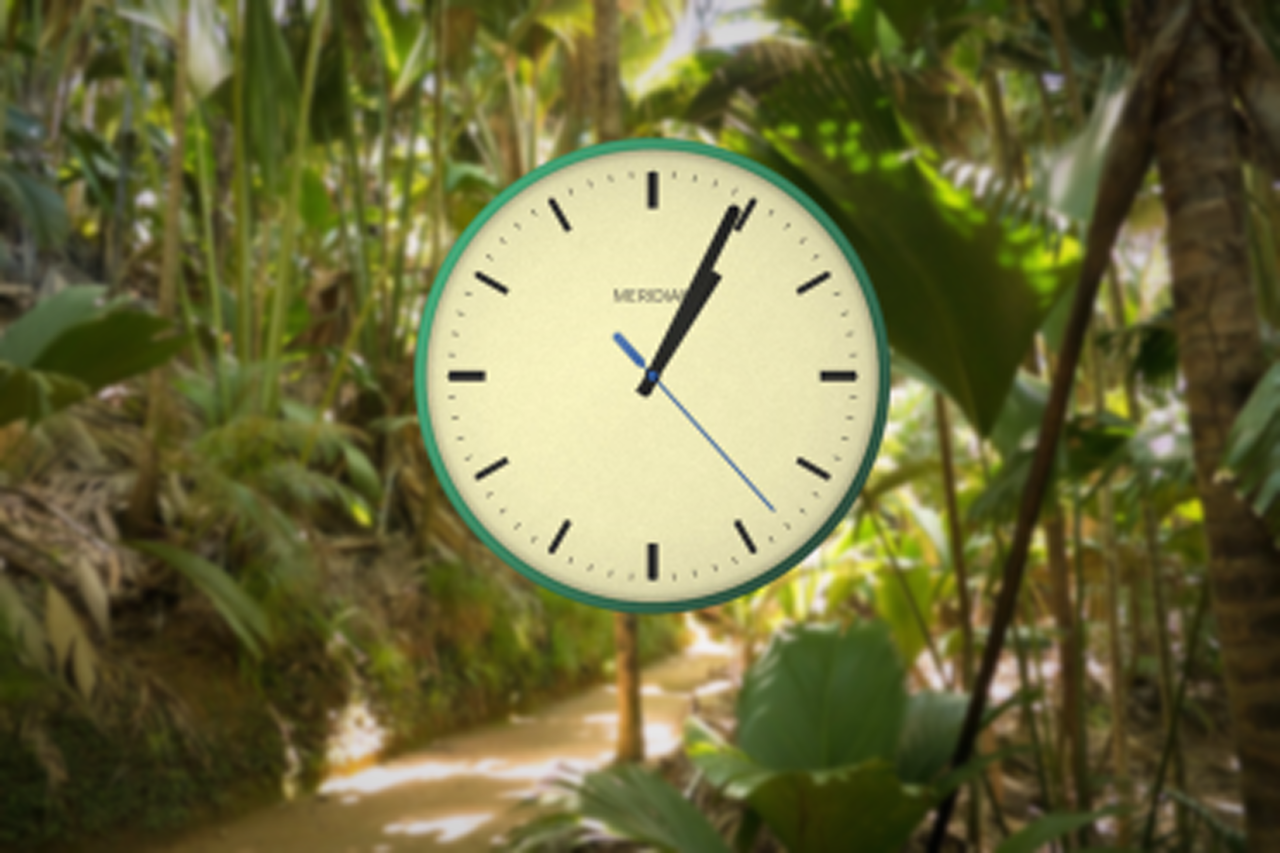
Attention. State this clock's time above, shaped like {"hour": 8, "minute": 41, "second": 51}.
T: {"hour": 1, "minute": 4, "second": 23}
